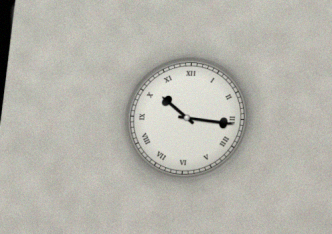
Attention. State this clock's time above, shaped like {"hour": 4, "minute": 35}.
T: {"hour": 10, "minute": 16}
